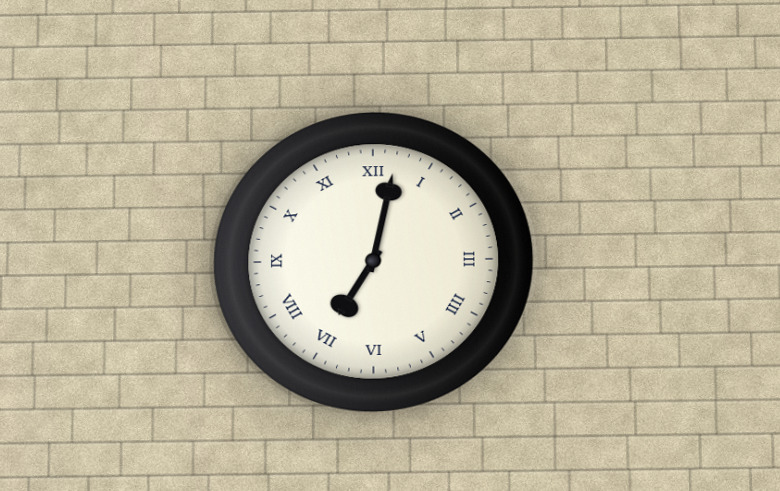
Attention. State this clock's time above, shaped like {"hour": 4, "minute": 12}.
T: {"hour": 7, "minute": 2}
